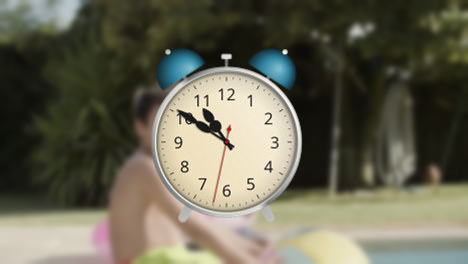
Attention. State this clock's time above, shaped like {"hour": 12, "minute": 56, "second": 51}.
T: {"hour": 10, "minute": 50, "second": 32}
